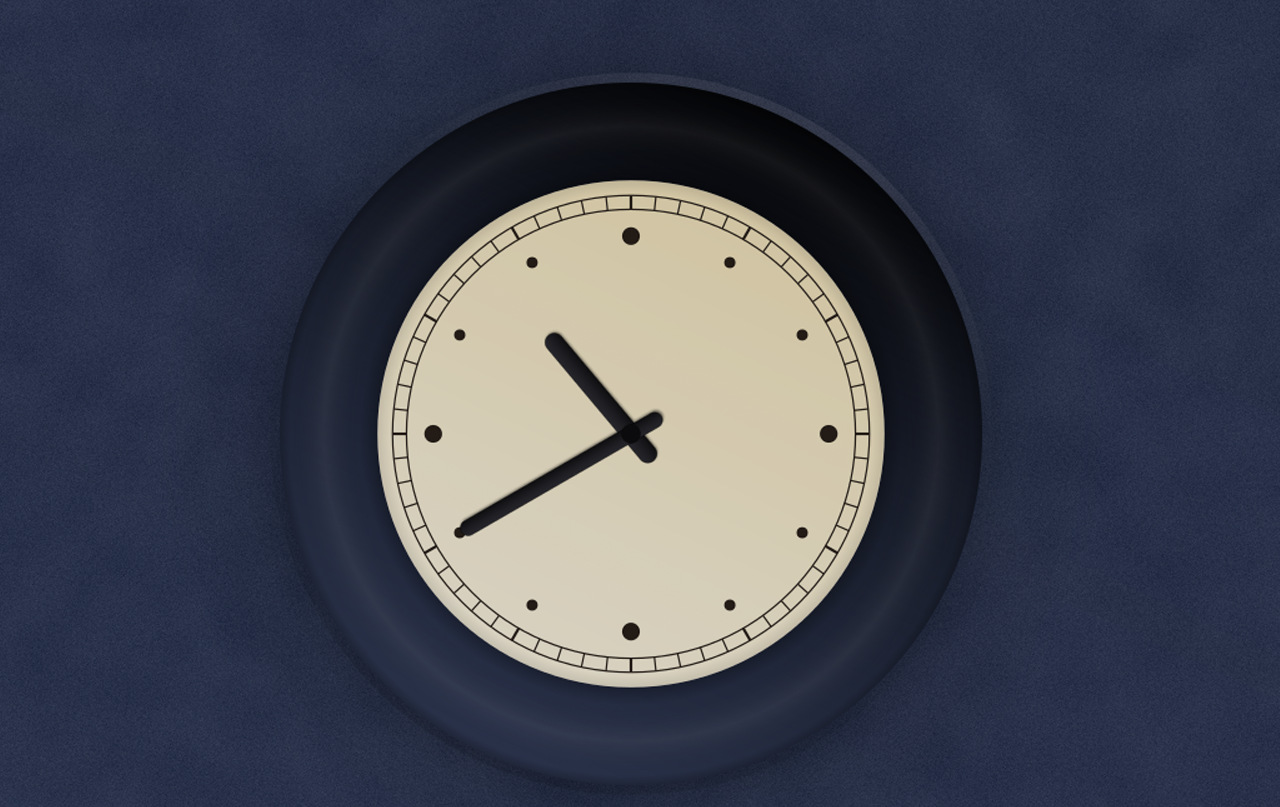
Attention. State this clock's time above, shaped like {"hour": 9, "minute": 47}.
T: {"hour": 10, "minute": 40}
